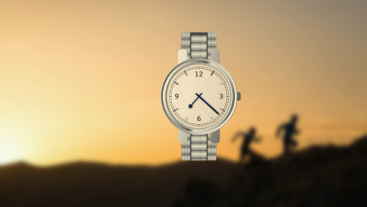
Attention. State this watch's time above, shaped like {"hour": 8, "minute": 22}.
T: {"hour": 7, "minute": 22}
